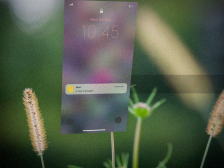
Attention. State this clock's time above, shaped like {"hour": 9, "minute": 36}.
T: {"hour": 10, "minute": 45}
